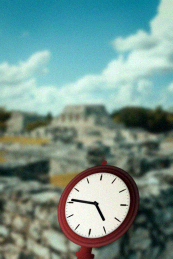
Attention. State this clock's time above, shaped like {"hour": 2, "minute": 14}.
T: {"hour": 4, "minute": 46}
